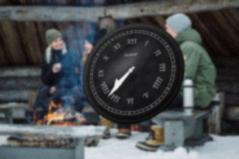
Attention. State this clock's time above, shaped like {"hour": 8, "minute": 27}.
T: {"hour": 7, "minute": 37}
